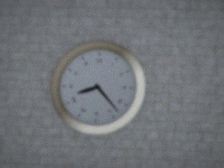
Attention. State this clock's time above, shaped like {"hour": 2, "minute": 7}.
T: {"hour": 8, "minute": 23}
